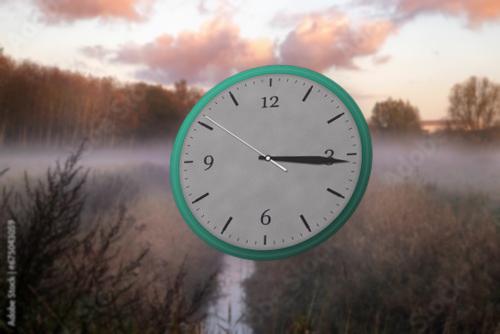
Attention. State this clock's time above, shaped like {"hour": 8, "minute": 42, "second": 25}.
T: {"hour": 3, "minute": 15, "second": 51}
